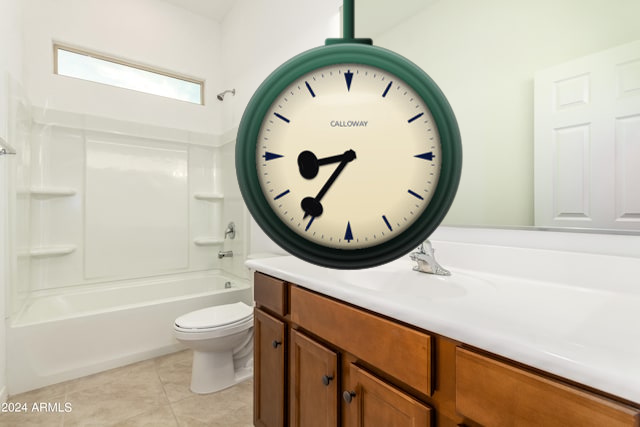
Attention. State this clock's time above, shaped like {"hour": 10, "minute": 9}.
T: {"hour": 8, "minute": 36}
